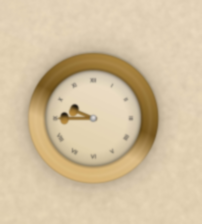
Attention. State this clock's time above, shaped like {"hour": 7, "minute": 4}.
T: {"hour": 9, "minute": 45}
